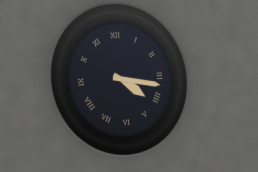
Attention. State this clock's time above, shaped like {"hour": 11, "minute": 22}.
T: {"hour": 4, "minute": 17}
